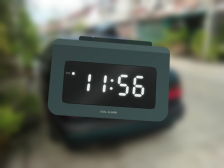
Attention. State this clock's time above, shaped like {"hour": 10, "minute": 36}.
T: {"hour": 11, "minute": 56}
